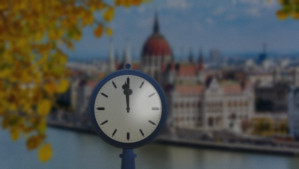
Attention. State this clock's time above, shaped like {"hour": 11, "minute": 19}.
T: {"hour": 11, "minute": 59}
